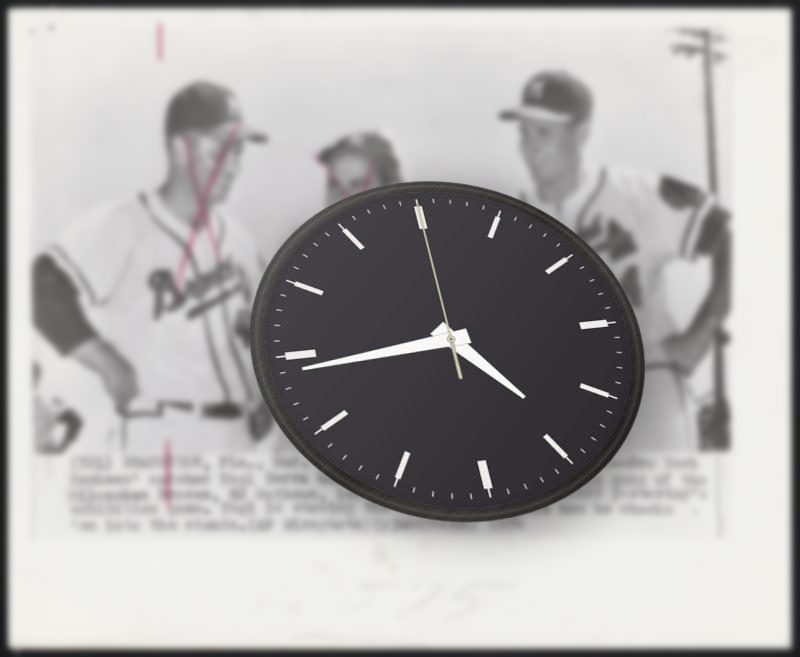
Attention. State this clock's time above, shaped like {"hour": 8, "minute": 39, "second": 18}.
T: {"hour": 4, "minute": 44, "second": 0}
